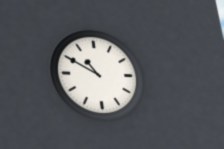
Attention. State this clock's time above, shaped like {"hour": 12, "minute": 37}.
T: {"hour": 10, "minute": 50}
